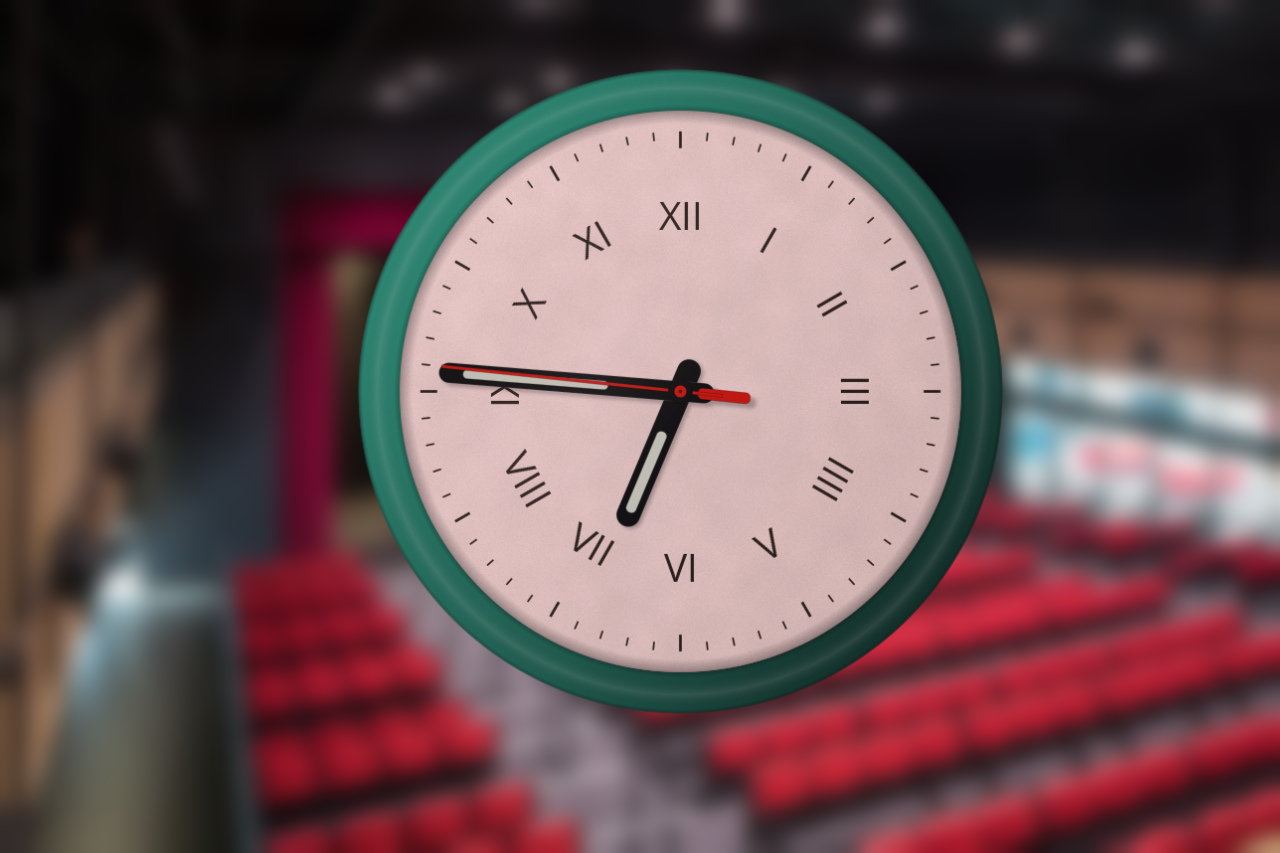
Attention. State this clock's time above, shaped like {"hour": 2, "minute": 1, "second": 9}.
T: {"hour": 6, "minute": 45, "second": 46}
